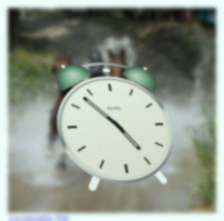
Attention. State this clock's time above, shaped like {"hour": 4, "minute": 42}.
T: {"hour": 4, "minute": 53}
